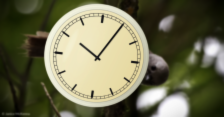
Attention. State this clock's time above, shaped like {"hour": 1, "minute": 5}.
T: {"hour": 10, "minute": 5}
